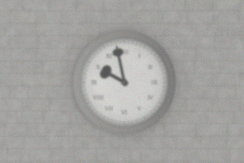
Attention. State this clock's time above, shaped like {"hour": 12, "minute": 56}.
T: {"hour": 9, "minute": 58}
